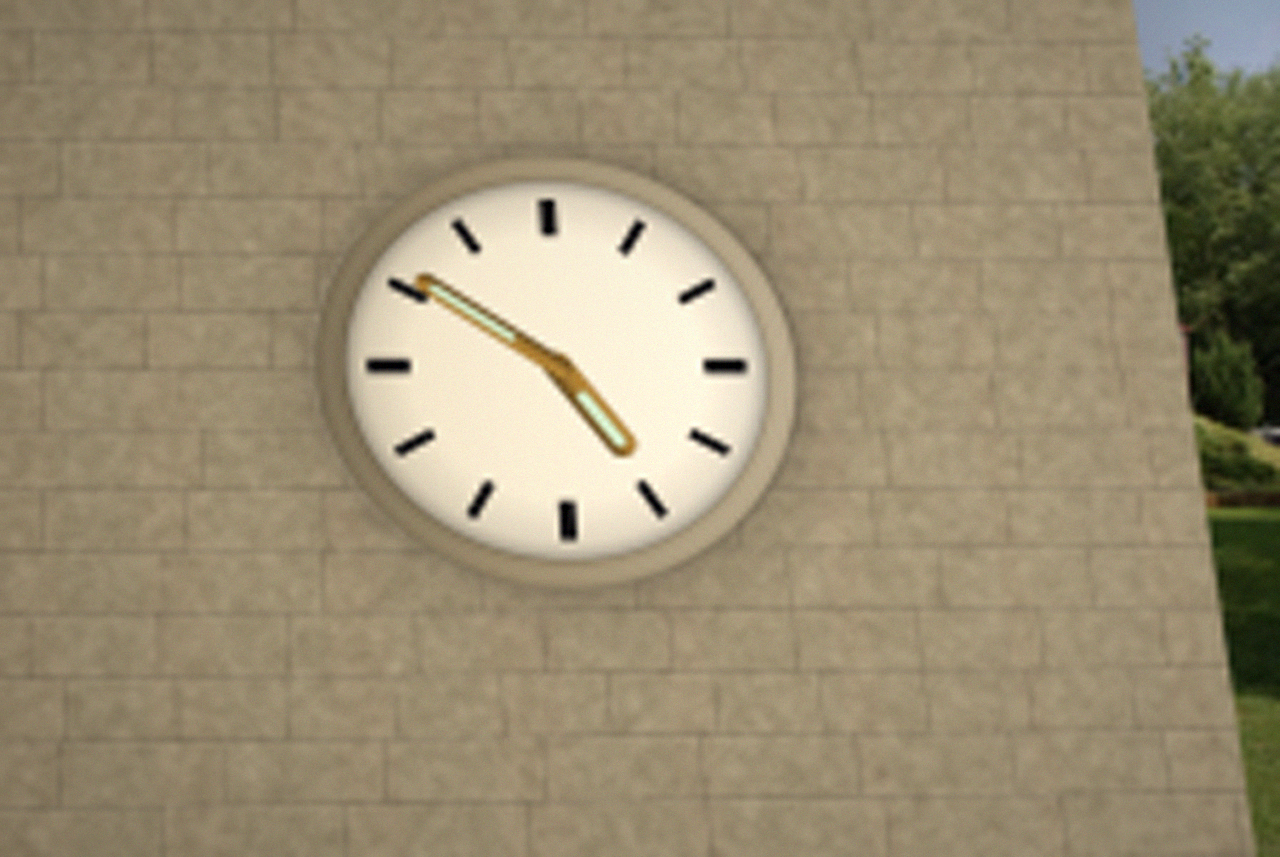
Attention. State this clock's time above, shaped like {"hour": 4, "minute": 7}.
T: {"hour": 4, "minute": 51}
